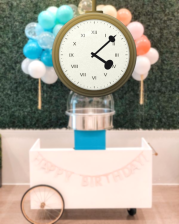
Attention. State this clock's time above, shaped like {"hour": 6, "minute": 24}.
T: {"hour": 4, "minute": 8}
